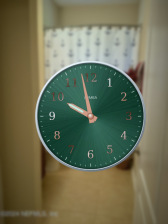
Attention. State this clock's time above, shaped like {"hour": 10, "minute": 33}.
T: {"hour": 9, "minute": 58}
